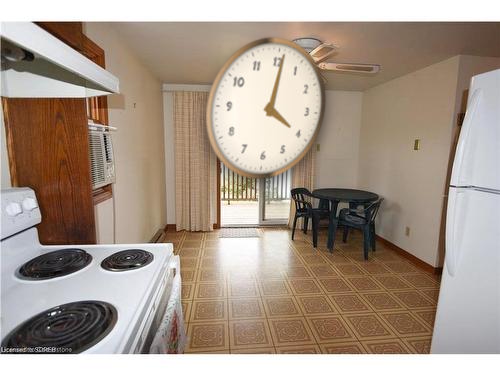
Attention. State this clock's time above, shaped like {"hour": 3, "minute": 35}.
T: {"hour": 4, "minute": 1}
